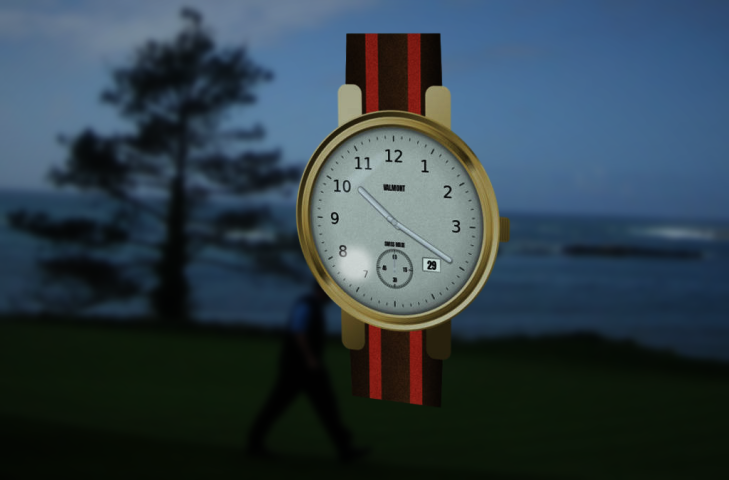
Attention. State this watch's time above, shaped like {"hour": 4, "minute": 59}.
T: {"hour": 10, "minute": 20}
